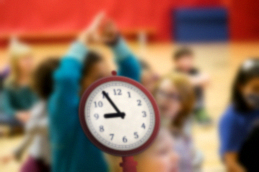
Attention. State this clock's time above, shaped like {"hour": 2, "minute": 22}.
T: {"hour": 8, "minute": 55}
